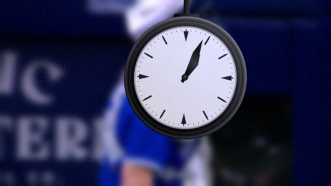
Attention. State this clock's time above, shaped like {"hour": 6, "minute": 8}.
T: {"hour": 1, "minute": 4}
